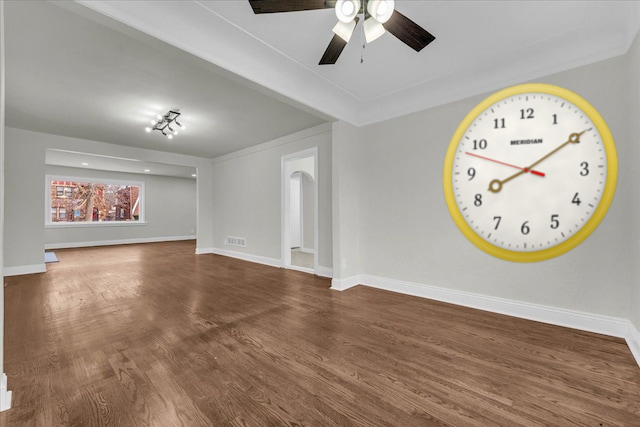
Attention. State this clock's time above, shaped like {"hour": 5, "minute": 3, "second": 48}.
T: {"hour": 8, "minute": 9, "second": 48}
